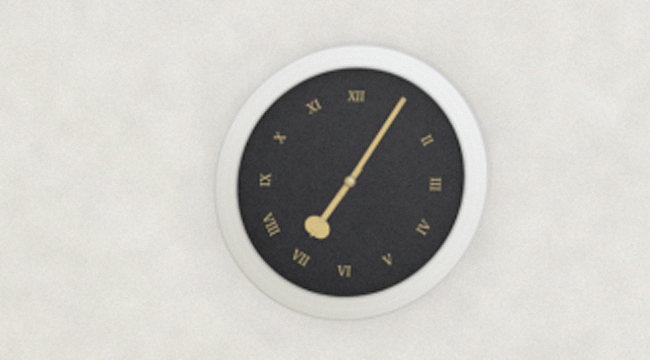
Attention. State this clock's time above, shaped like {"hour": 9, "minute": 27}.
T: {"hour": 7, "minute": 5}
